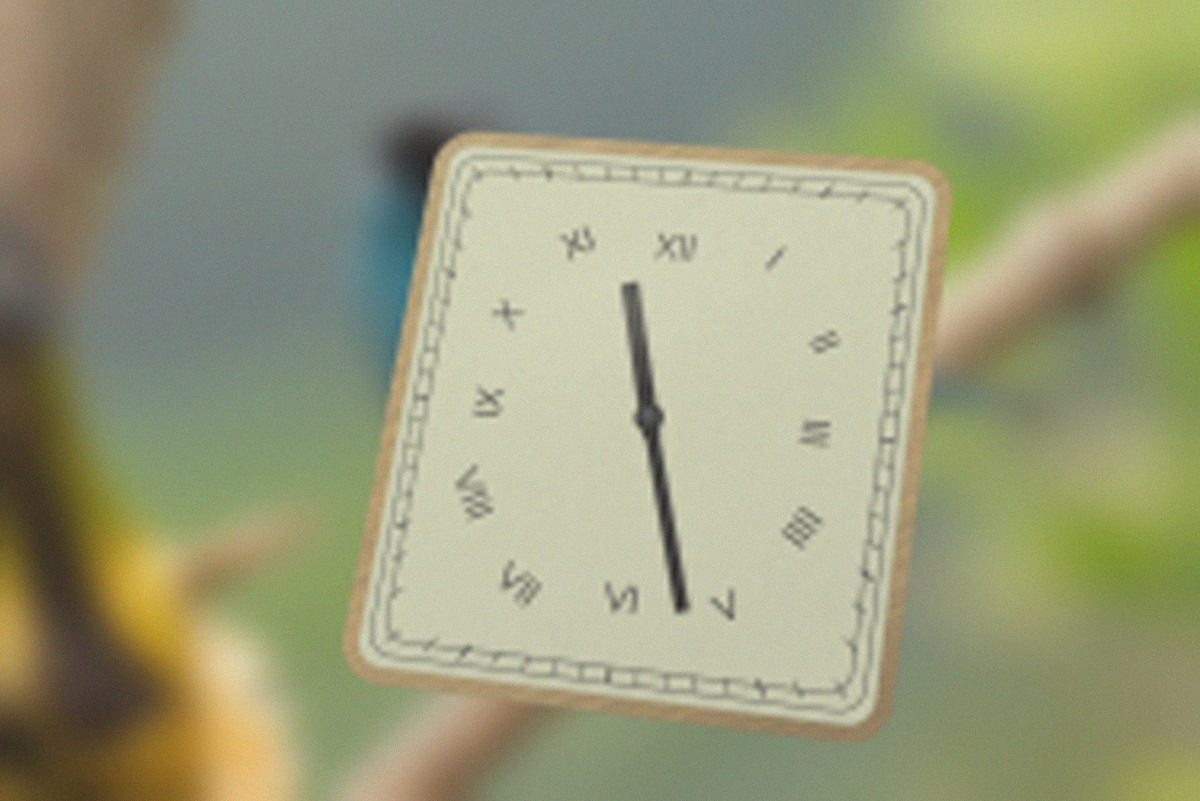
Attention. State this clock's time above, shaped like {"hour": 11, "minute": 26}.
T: {"hour": 11, "minute": 27}
